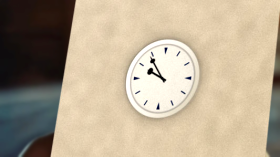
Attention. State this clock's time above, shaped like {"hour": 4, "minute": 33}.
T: {"hour": 9, "minute": 54}
